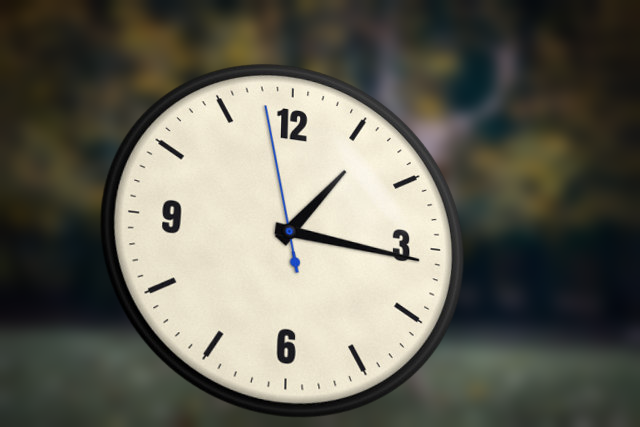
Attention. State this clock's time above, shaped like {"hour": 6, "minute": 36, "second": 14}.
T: {"hour": 1, "minute": 15, "second": 58}
